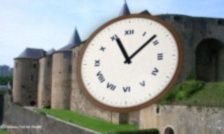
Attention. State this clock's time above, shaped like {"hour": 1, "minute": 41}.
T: {"hour": 11, "minute": 8}
